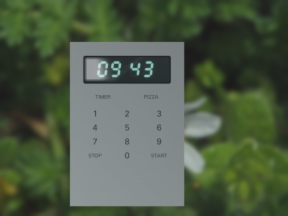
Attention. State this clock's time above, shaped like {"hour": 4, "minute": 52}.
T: {"hour": 9, "minute": 43}
